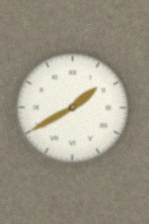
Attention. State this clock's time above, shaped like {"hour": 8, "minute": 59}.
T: {"hour": 1, "minute": 40}
